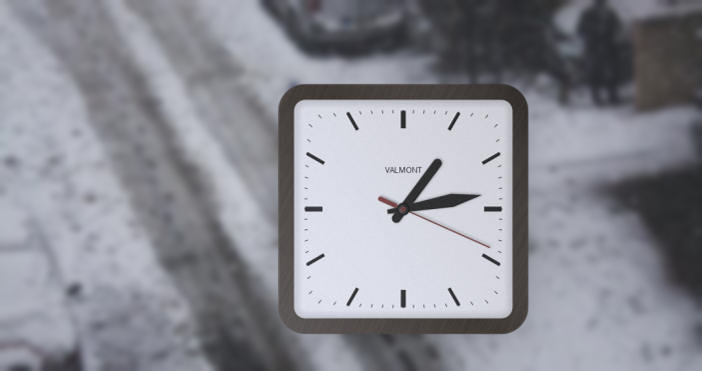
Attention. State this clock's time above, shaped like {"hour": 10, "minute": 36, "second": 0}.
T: {"hour": 1, "minute": 13, "second": 19}
